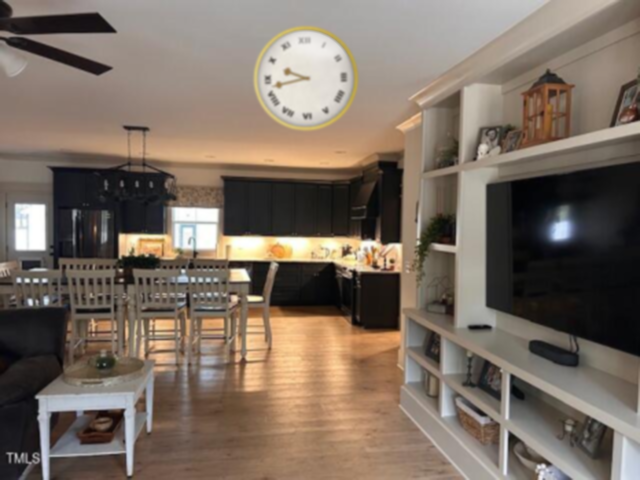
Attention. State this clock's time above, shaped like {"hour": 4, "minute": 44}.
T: {"hour": 9, "minute": 43}
